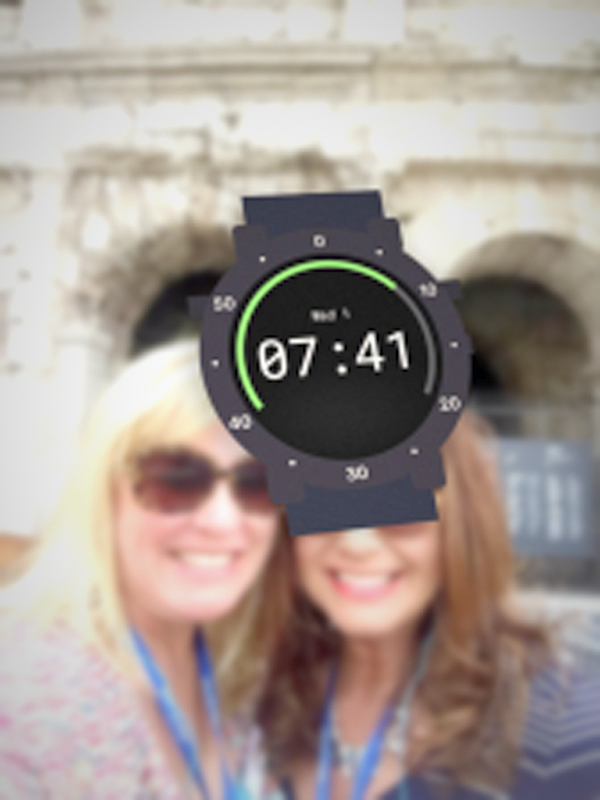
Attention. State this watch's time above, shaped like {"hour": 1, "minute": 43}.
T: {"hour": 7, "minute": 41}
